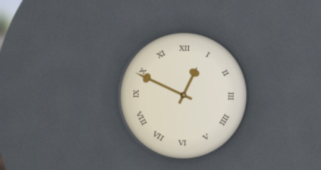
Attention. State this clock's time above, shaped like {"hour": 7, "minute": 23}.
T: {"hour": 12, "minute": 49}
